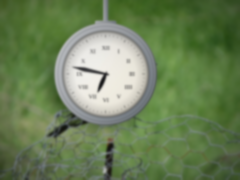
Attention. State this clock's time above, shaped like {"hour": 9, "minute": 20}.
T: {"hour": 6, "minute": 47}
